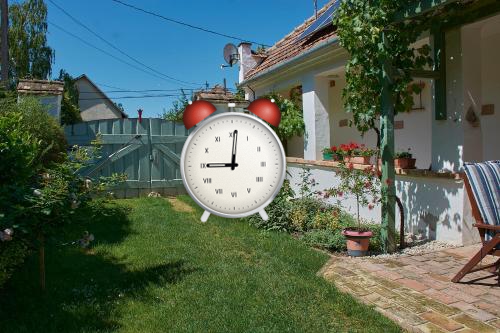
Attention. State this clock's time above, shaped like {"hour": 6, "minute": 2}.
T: {"hour": 9, "minute": 1}
